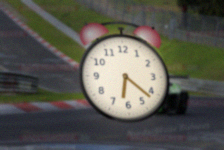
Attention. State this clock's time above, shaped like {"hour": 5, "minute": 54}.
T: {"hour": 6, "minute": 22}
